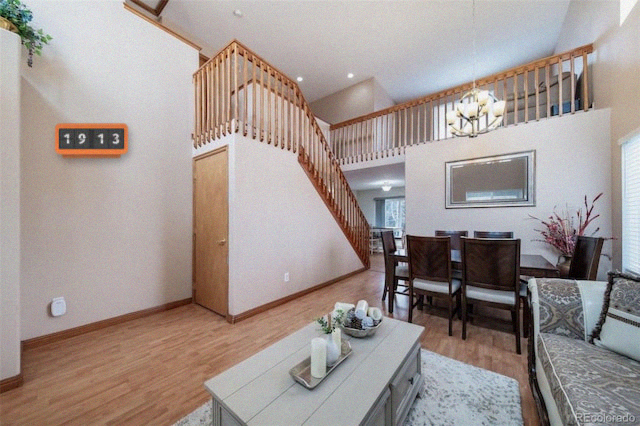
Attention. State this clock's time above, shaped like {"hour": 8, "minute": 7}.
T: {"hour": 19, "minute": 13}
